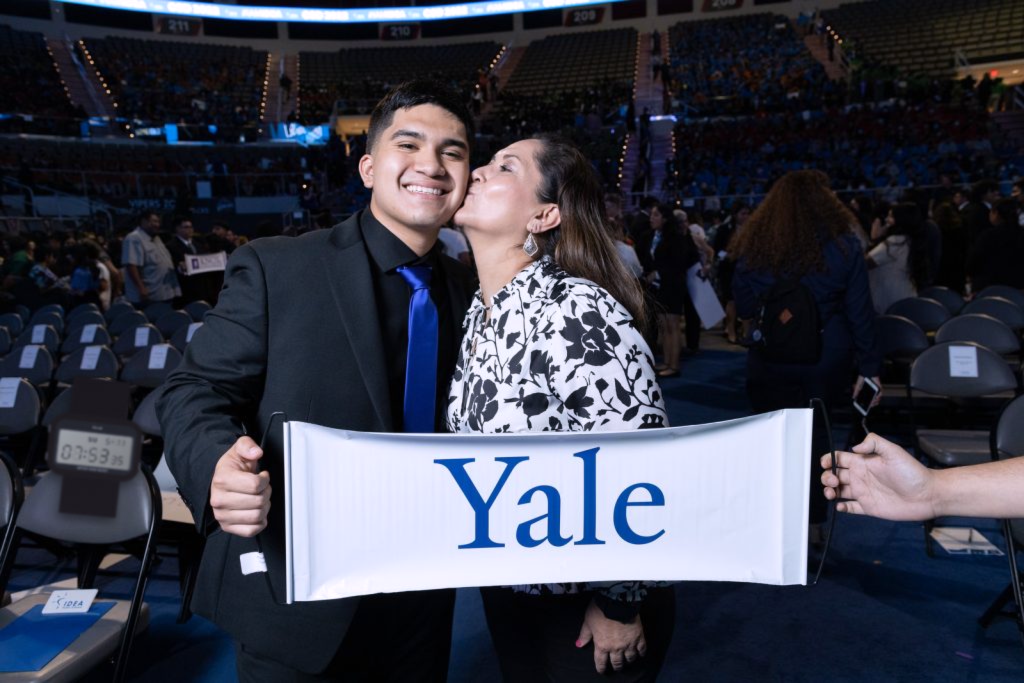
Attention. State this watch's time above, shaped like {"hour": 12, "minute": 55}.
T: {"hour": 7, "minute": 53}
